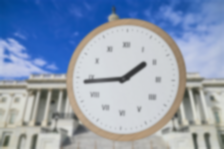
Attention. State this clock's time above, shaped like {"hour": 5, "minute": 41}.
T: {"hour": 1, "minute": 44}
